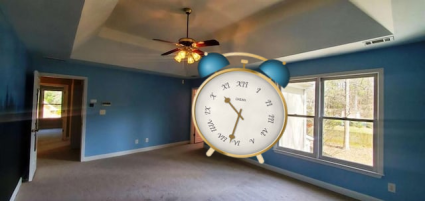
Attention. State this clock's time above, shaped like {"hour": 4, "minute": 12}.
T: {"hour": 10, "minute": 32}
